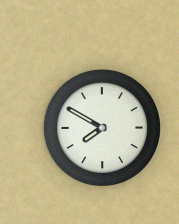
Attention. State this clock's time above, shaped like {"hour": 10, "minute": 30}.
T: {"hour": 7, "minute": 50}
